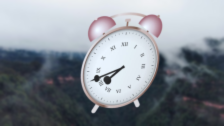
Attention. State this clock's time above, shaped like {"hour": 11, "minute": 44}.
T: {"hour": 7, "minute": 42}
